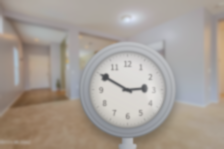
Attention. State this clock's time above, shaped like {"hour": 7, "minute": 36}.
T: {"hour": 2, "minute": 50}
